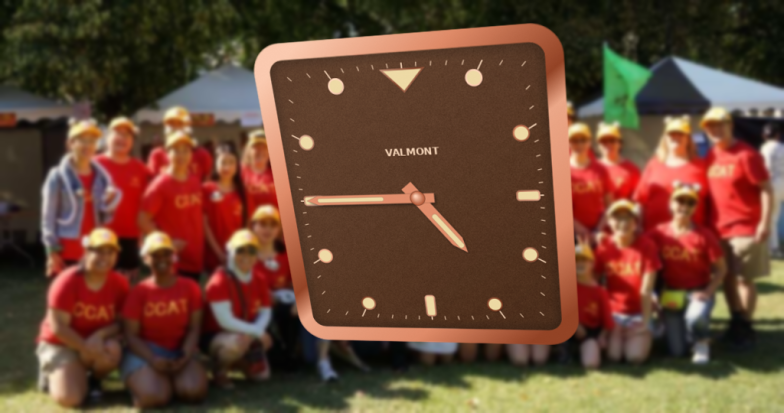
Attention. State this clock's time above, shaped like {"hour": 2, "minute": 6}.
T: {"hour": 4, "minute": 45}
